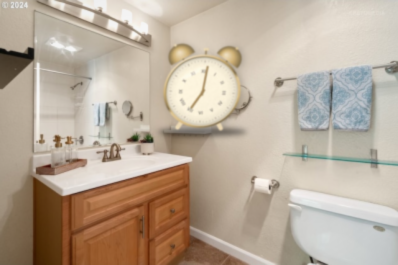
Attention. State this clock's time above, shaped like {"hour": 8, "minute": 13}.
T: {"hour": 7, "minute": 1}
